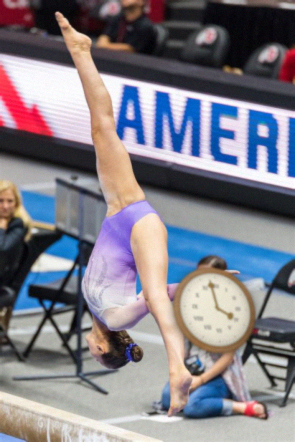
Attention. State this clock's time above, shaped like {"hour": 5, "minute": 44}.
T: {"hour": 3, "minute": 58}
